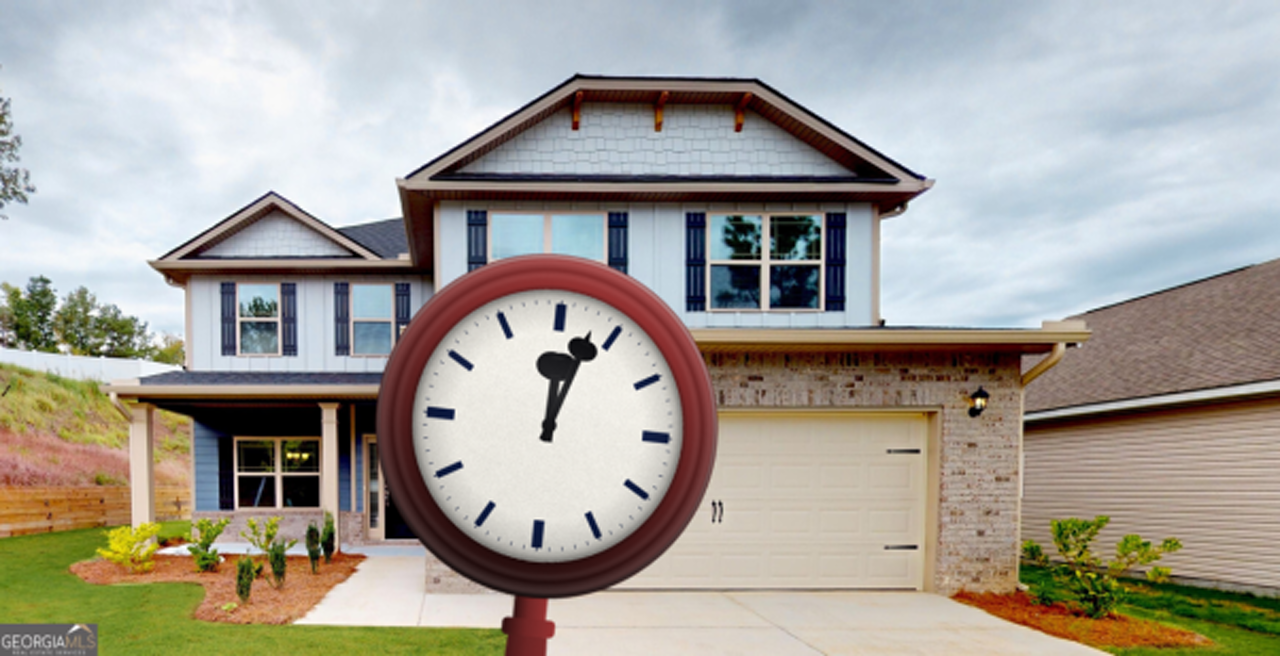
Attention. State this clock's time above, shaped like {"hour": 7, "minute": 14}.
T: {"hour": 12, "minute": 3}
